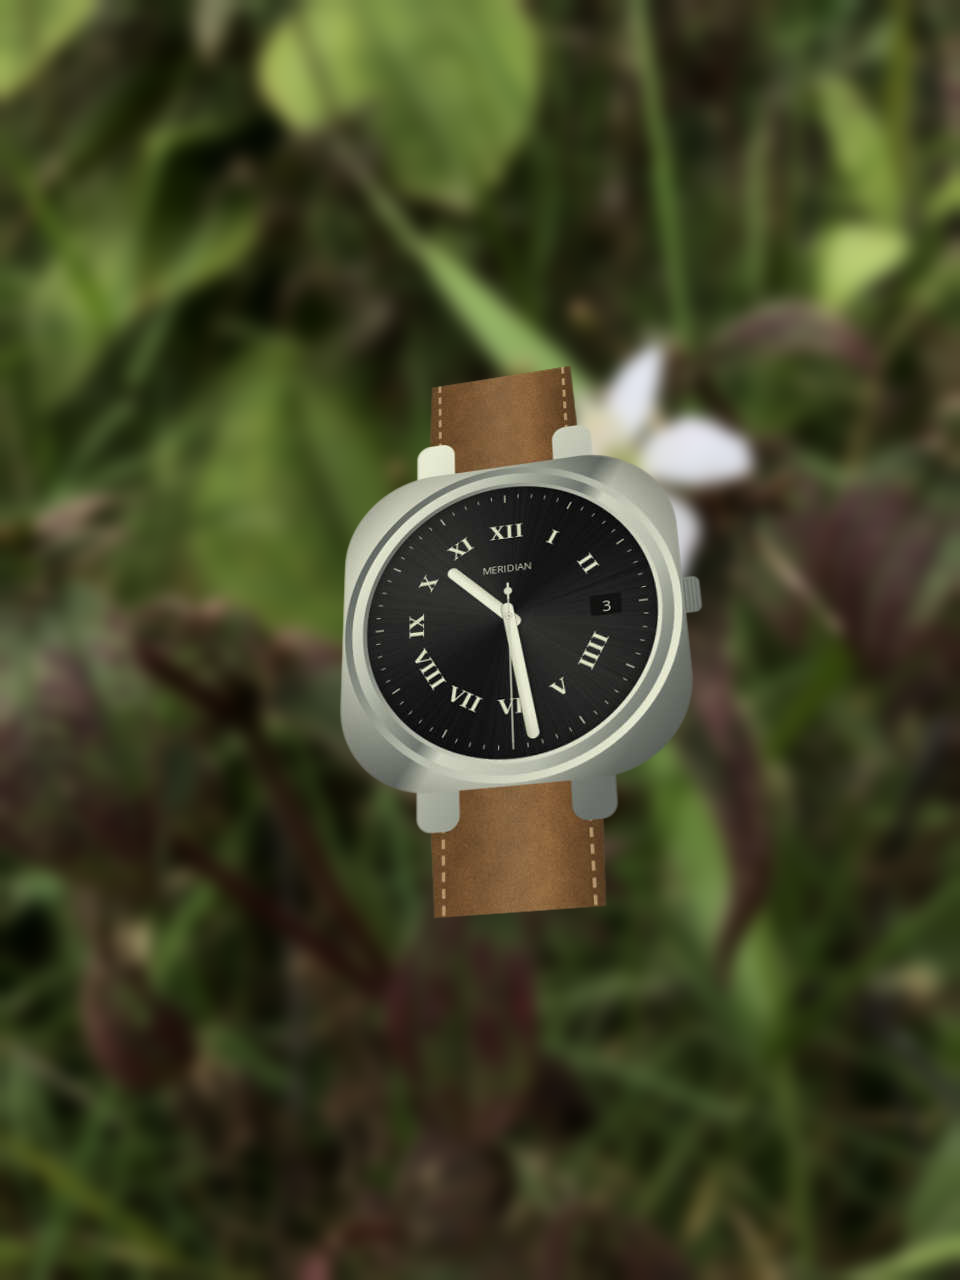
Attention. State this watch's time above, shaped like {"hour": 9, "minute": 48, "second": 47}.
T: {"hour": 10, "minute": 28, "second": 30}
